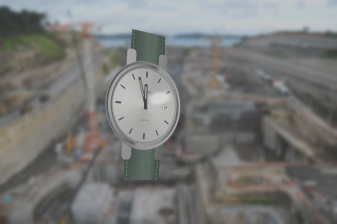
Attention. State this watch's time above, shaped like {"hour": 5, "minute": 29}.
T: {"hour": 11, "minute": 57}
